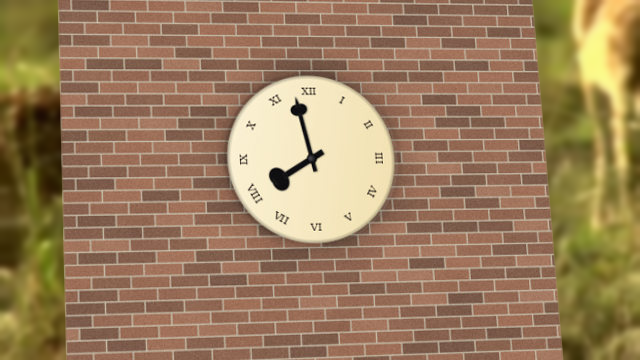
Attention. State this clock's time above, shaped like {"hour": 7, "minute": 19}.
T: {"hour": 7, "minute": 58}
